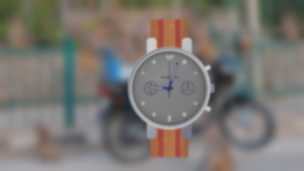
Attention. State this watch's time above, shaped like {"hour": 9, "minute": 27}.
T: {"hour": 9, "minute": 3}
